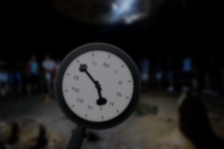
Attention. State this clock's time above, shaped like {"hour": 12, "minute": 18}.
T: {"hour": 4, "minute": 50}
